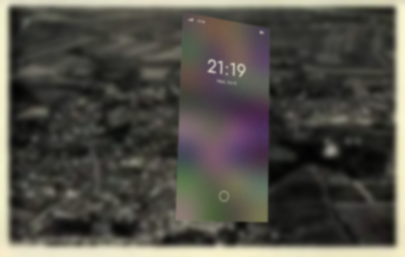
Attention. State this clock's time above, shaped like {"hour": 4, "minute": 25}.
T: {"hour": 21, "minute": 19}
